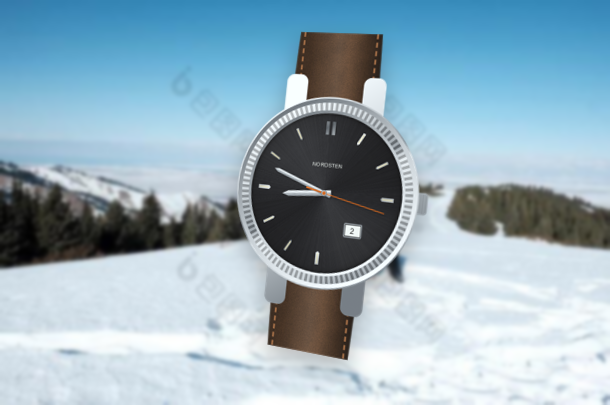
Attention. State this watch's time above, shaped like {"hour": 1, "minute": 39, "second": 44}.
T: {"hour": 8, "minute": 48, "second": 17}
